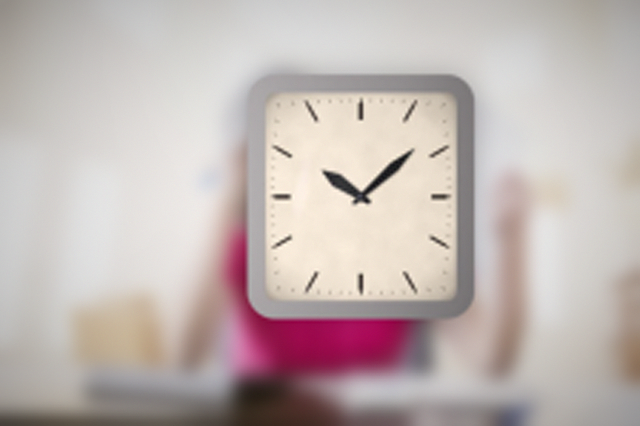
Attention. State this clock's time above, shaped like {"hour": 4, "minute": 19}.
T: {"hour": 10, "minute": 8}
